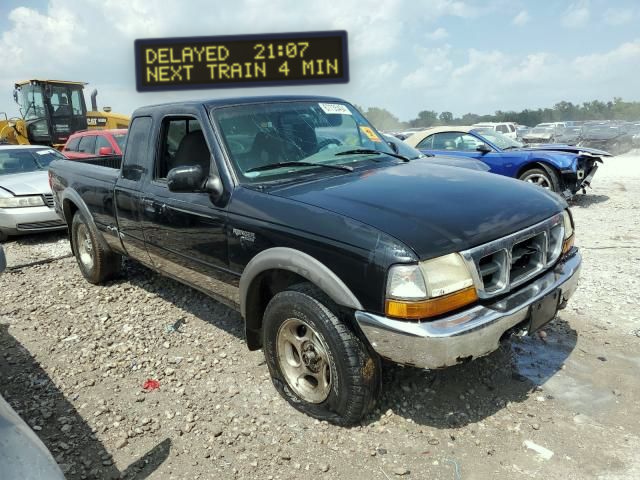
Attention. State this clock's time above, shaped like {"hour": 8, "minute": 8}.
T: {"hour": 21, "minute": 7}
